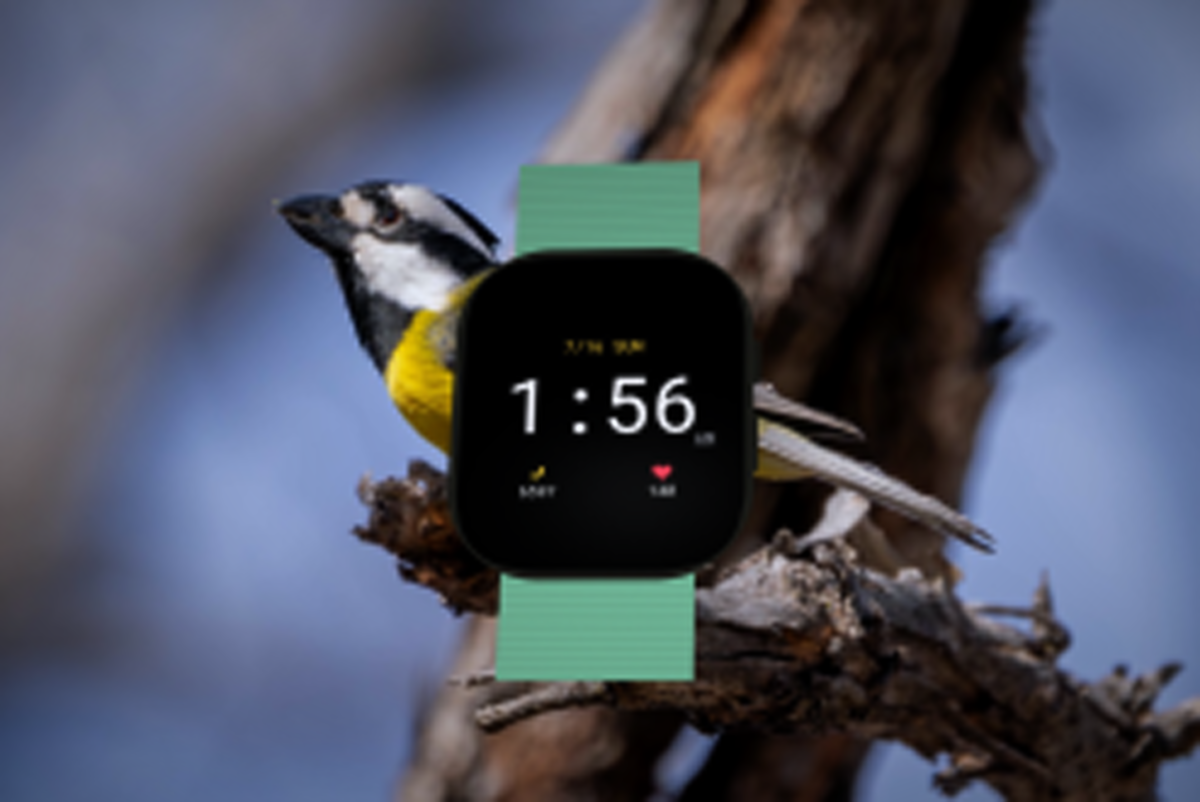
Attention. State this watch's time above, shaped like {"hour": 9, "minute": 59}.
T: {"hour": 1, "minute": 56}
